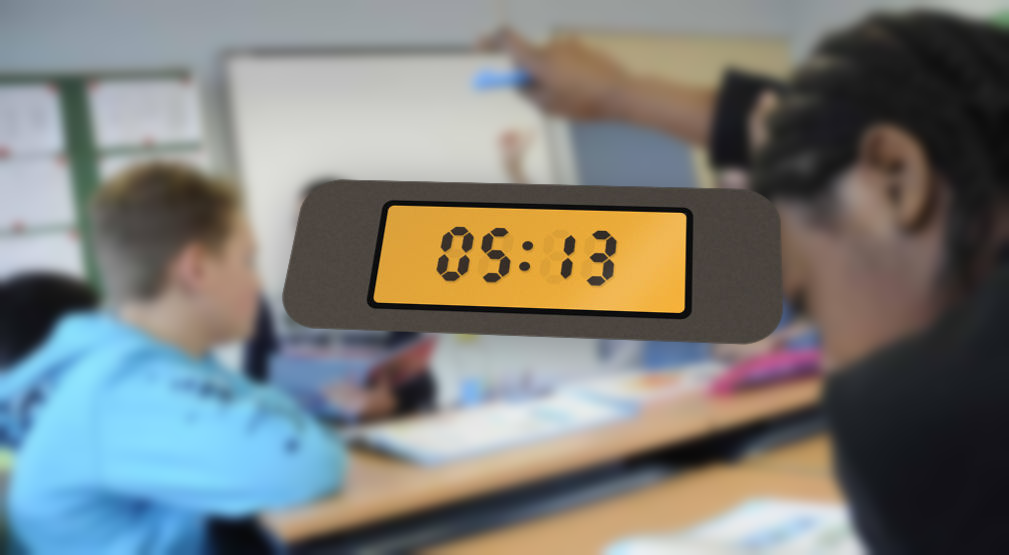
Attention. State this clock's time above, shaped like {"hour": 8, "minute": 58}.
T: {"hour": 5, "minute": 13}
